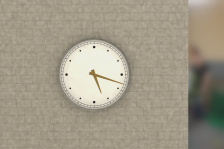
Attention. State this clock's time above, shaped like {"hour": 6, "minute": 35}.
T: {"hour": 5, "minute": 18}
